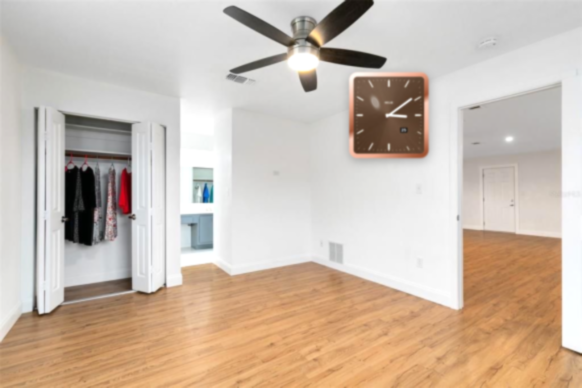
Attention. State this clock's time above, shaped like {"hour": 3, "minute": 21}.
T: {"hour": 3, "minute": 9}
